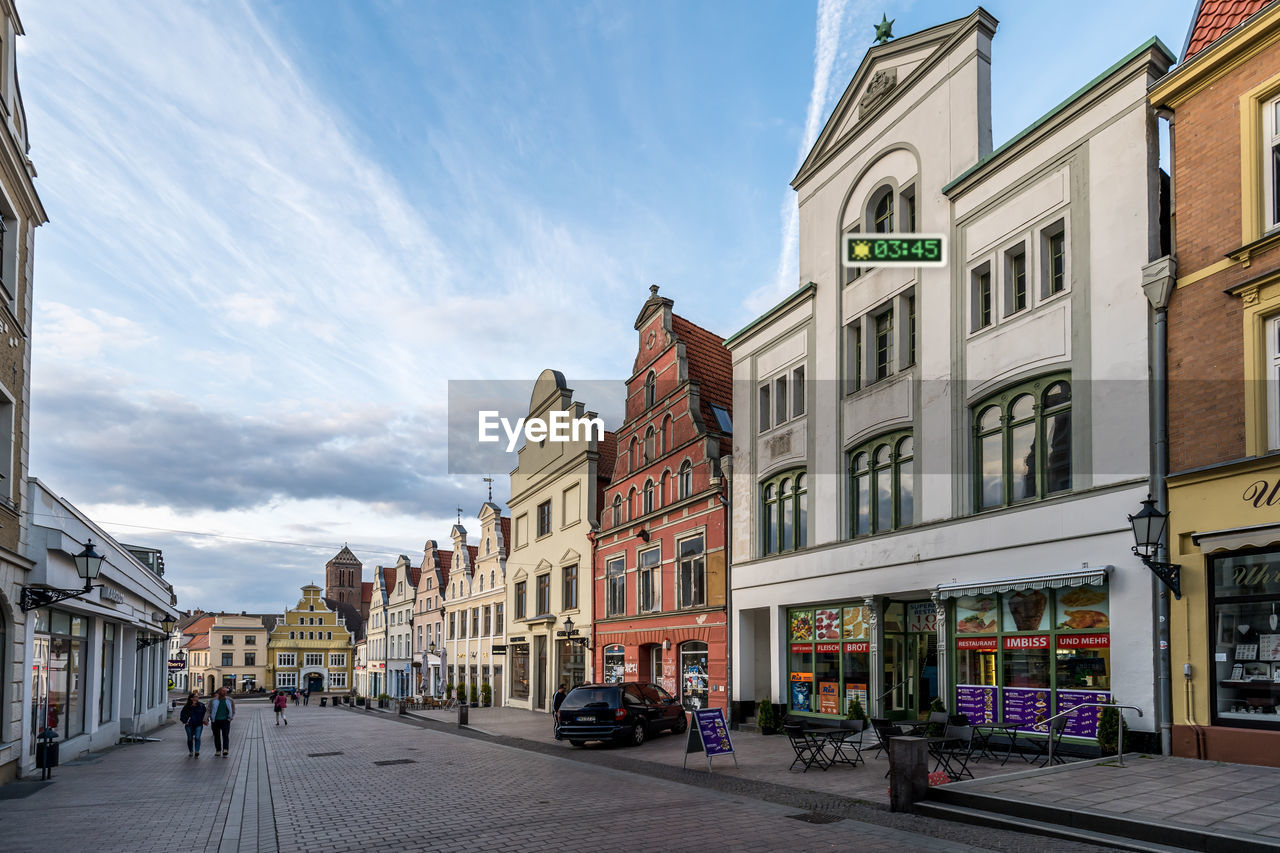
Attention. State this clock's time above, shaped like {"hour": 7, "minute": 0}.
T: {"hour": 3, "minute": 45}
